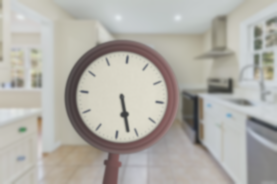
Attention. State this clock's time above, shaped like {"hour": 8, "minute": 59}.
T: {"hour": 5, "minute": 27}
